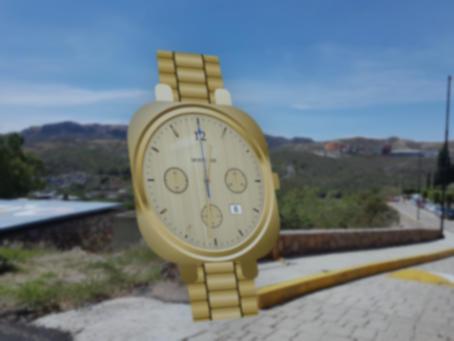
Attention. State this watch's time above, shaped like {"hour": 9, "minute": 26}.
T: {"hour": 12, "minute": 31}
